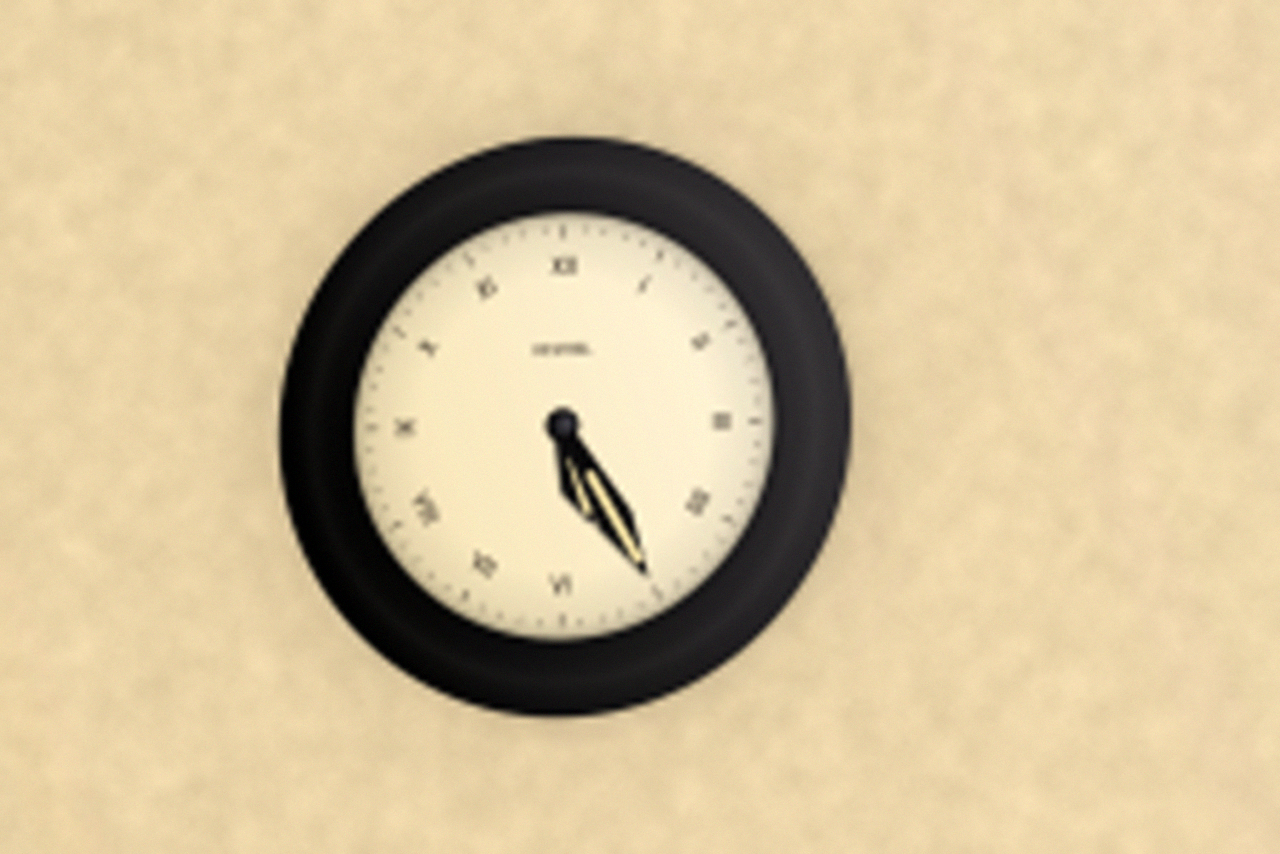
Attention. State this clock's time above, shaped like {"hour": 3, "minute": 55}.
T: {"hour": 5, "minute": 25}
